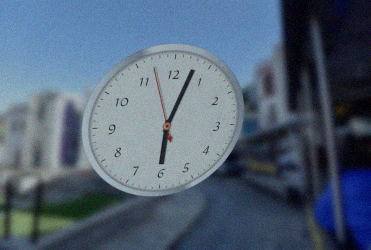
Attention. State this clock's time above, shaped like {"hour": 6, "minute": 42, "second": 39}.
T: {"hour": 6, "minute": 2, "second": 57}
